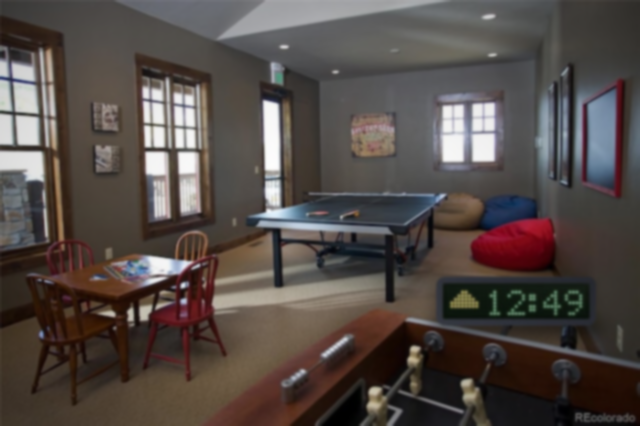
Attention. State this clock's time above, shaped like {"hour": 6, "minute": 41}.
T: {"hour": 12, "minute": 49}
